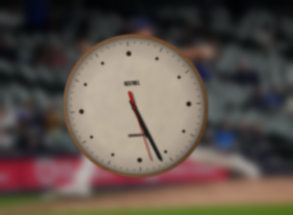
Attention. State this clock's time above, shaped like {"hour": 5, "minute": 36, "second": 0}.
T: {"hour": 5, "minute": 26, "second": 28}
